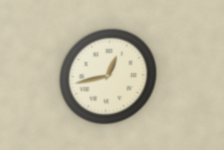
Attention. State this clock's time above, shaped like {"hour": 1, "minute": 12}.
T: {"hour": 12, "minute": 43}
